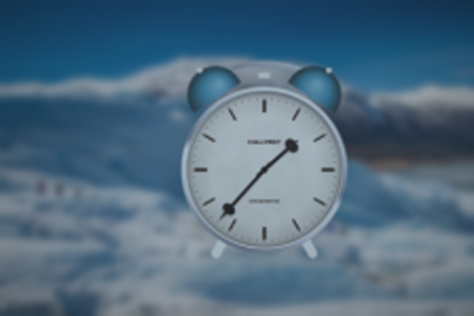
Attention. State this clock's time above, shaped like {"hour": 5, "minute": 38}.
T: {"hour": 1, "minute": 37}
